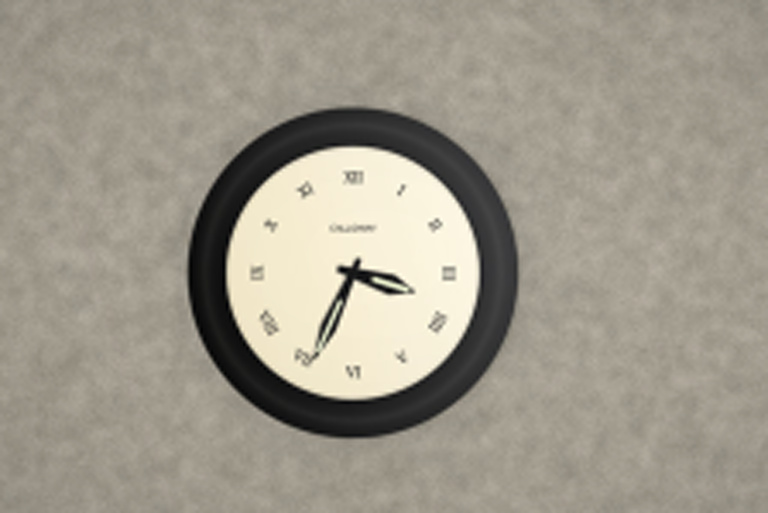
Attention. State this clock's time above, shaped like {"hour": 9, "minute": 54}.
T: {"hour": 3, "minute": 34}
